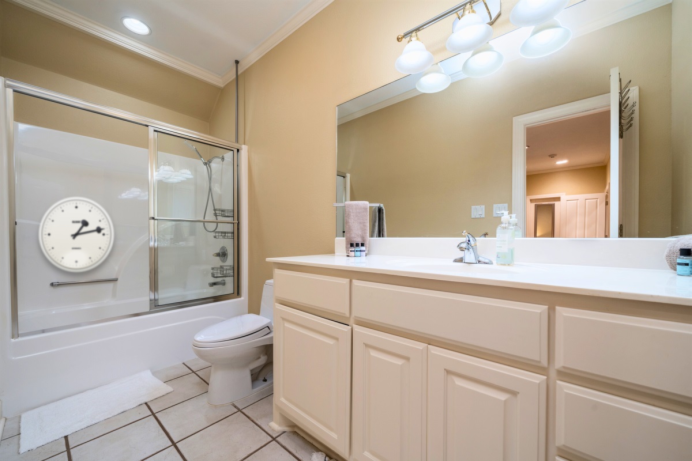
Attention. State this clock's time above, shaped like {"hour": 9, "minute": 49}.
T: {"hour": 1, "minute": 13}
